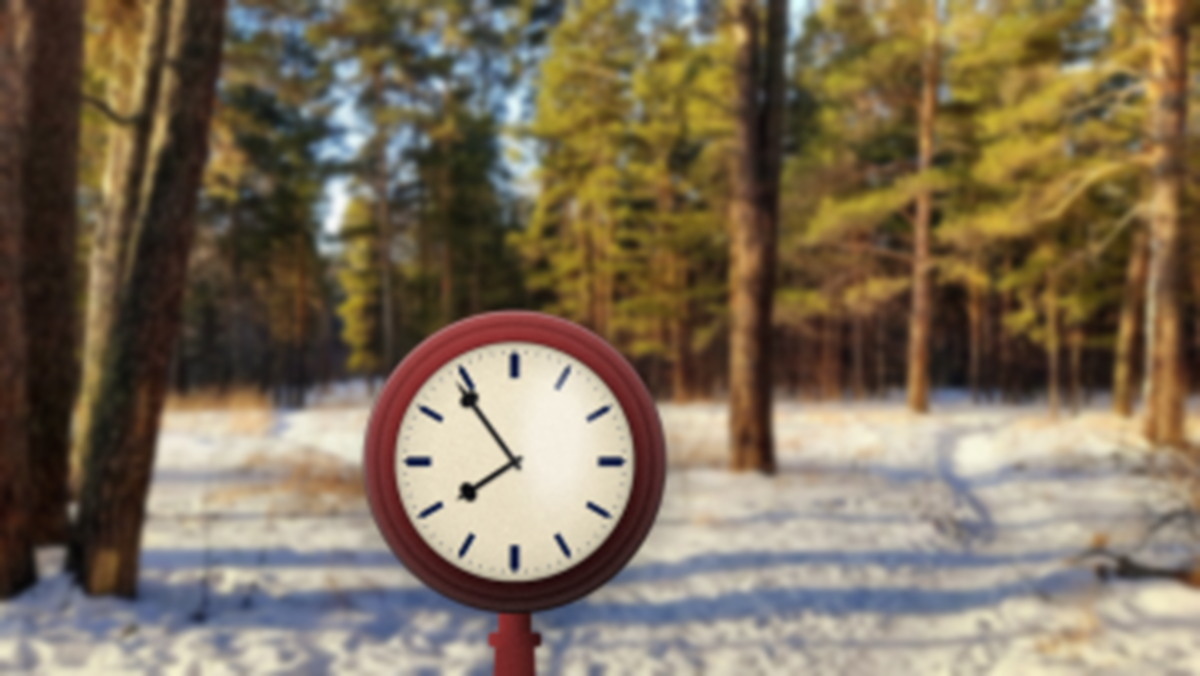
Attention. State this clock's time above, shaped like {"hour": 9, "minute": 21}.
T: {"hour": 7, "minute": 54}
